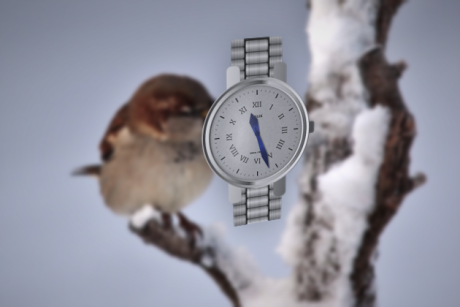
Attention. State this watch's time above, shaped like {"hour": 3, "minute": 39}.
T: {"hour": 11, "minute": 27}
